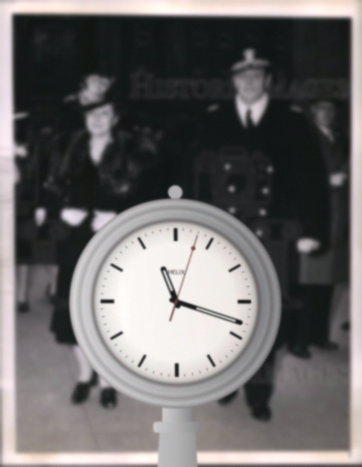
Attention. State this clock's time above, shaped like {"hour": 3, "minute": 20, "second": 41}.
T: {"hour": 11, "minute": 18, "second": 3}
